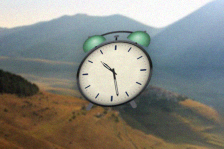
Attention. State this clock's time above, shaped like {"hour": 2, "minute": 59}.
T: {"hour": 10, "minute": 28}
